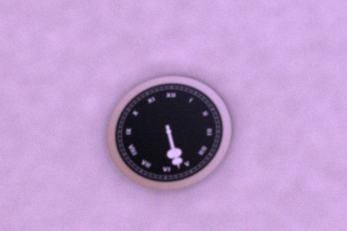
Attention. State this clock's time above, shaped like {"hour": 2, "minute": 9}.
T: {"hour": 5, "minute": 27}
